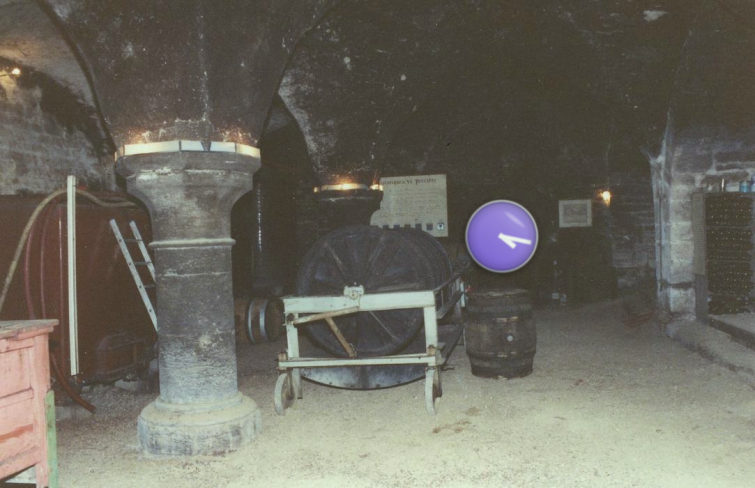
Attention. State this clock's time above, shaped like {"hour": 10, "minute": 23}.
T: {"hour": 4, "minute": 17}
